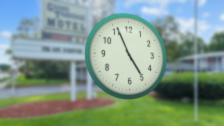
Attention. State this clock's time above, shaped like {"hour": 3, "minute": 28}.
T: {"hour": 4, "minute": 56}
